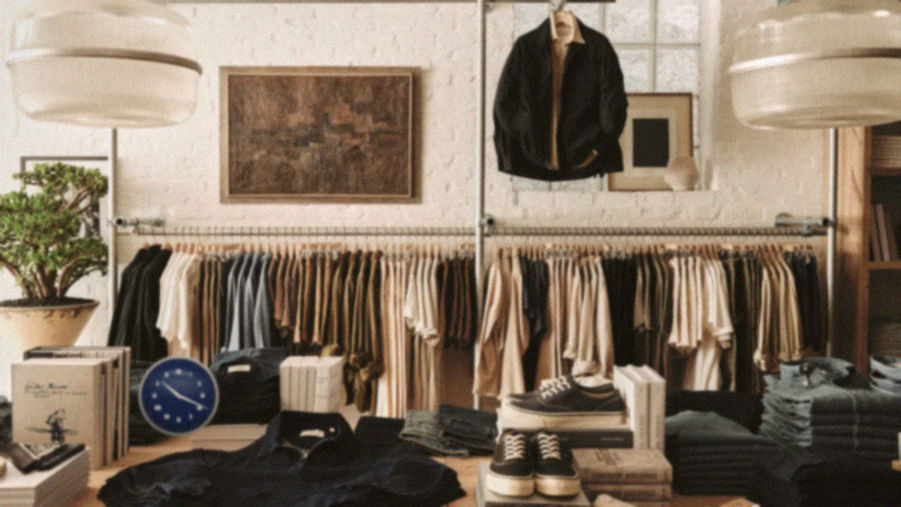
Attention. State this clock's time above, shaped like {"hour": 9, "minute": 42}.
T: {"hour": 10, "minute": 19}
